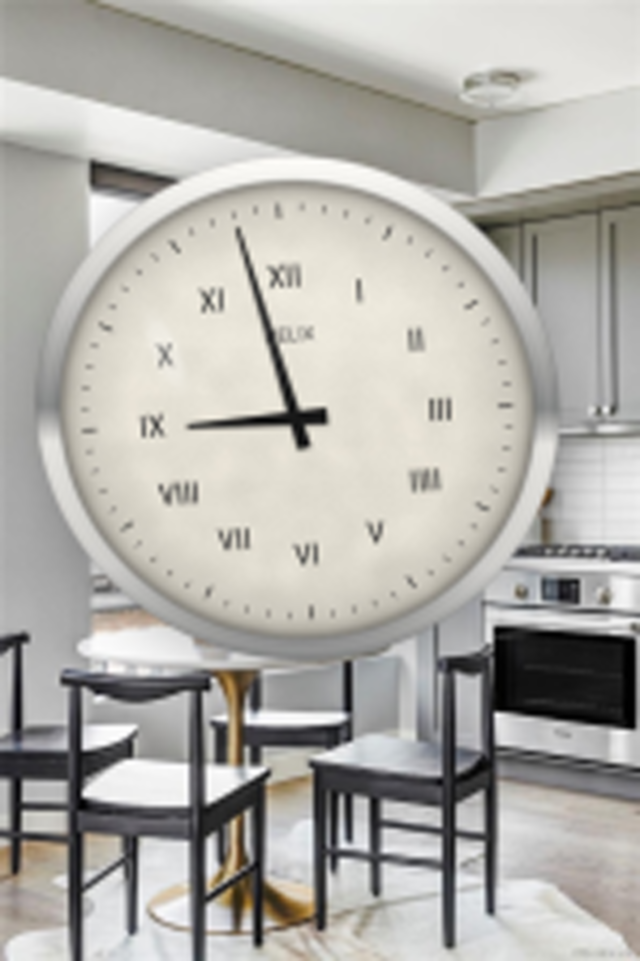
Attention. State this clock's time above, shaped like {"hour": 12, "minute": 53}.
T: {"hour": 8, "minute": 58}
